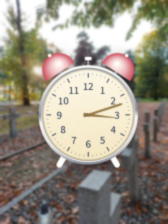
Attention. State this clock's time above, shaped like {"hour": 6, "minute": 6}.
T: {"hour": 3, "minute": 12}
